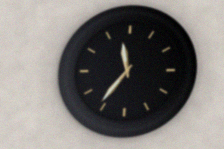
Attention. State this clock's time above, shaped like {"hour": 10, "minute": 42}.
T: {"hour": 11, "minute": 36}
